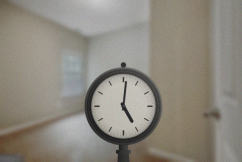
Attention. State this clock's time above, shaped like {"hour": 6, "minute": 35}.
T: {"hour": 5, "minute": 1}
